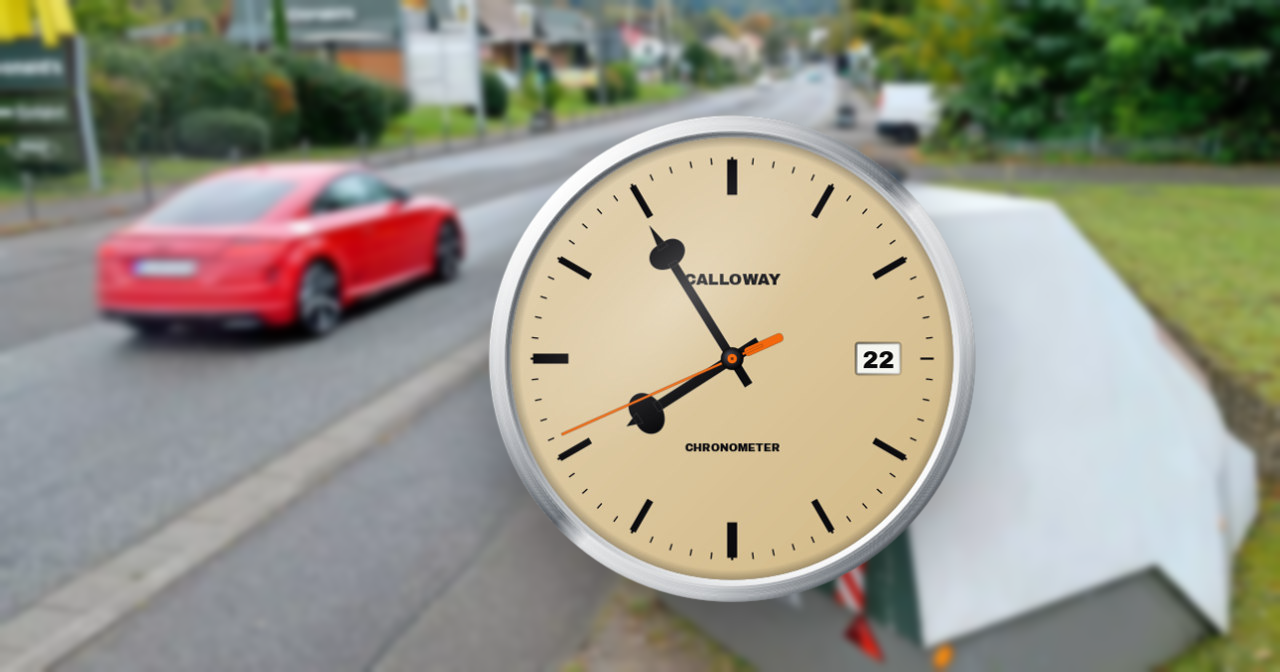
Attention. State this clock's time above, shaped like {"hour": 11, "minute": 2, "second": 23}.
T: {"hour": 7, "minute": 54, "second": 41}
